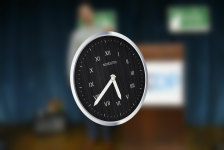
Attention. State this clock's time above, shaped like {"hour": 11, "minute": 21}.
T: {"hour": 5, "minute": 39}
